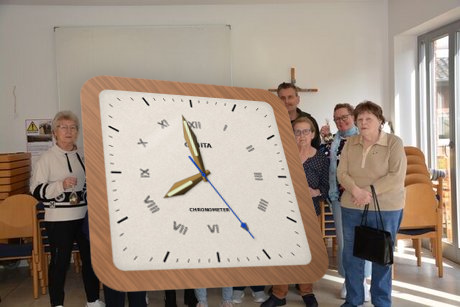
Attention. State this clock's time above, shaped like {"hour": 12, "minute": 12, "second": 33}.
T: {"hour": 7, "minute": 58, "second": 25}
